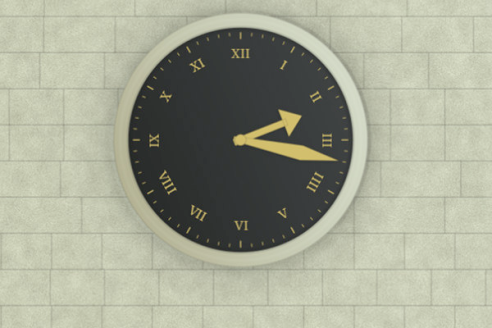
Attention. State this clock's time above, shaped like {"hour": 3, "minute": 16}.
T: {"hour": 2, "minute": 17}
